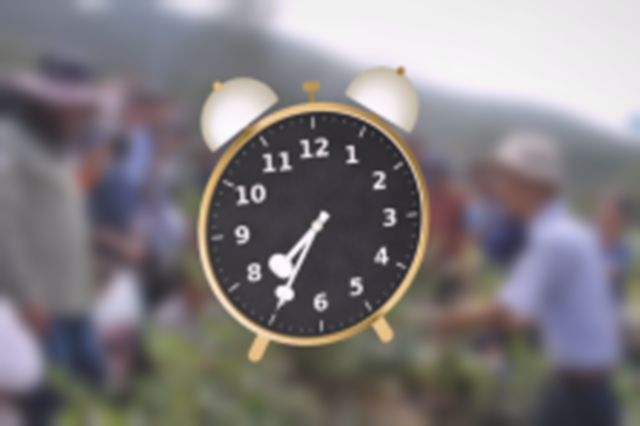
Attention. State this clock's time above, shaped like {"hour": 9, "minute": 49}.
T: {"hour": 7, "minute": 35}
